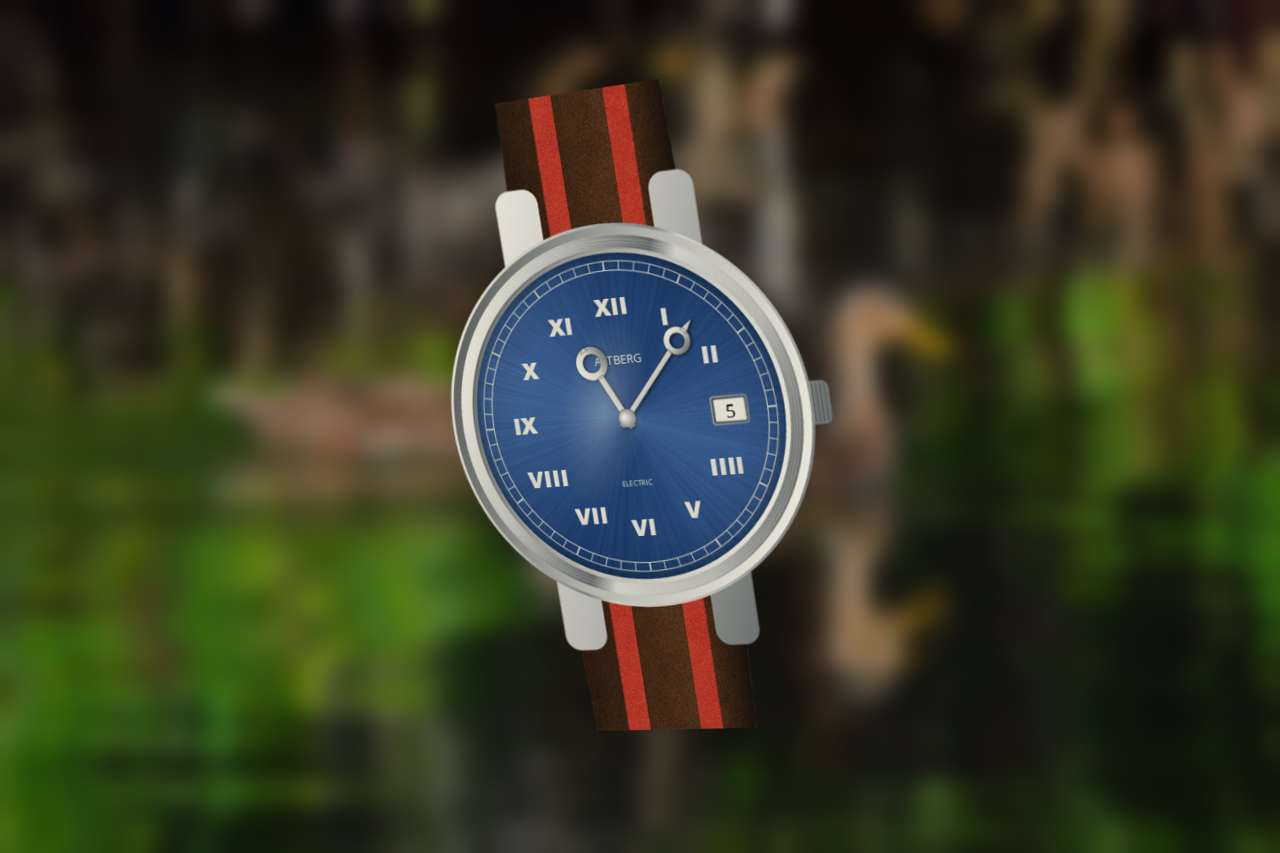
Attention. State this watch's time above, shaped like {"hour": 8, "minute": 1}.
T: {"hour": 11, "minute": 7}
